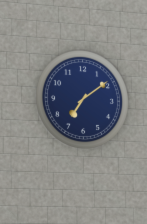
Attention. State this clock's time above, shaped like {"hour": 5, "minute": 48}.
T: {"hour": 7, "minute": 9}
